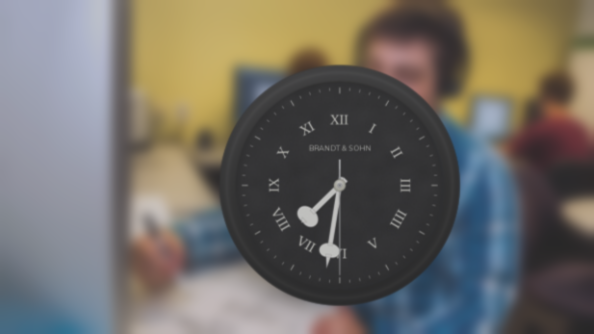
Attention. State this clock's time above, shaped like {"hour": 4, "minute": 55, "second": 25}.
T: {"hour": 7, "minute": 31, "second": 30}
